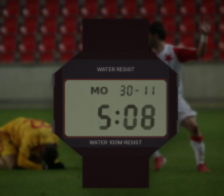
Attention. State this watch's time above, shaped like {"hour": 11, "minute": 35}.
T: {"hour": 5, "minute": 8}
